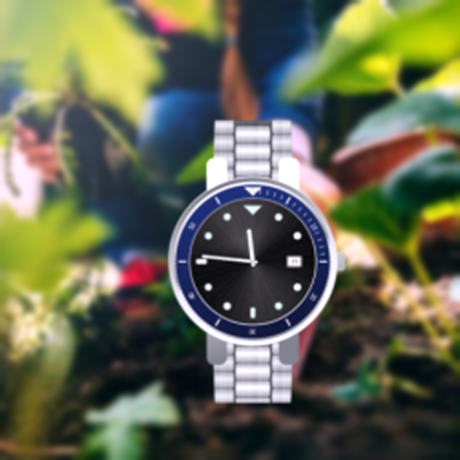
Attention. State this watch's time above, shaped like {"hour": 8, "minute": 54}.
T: {"hour": 11, "minute": 46}
